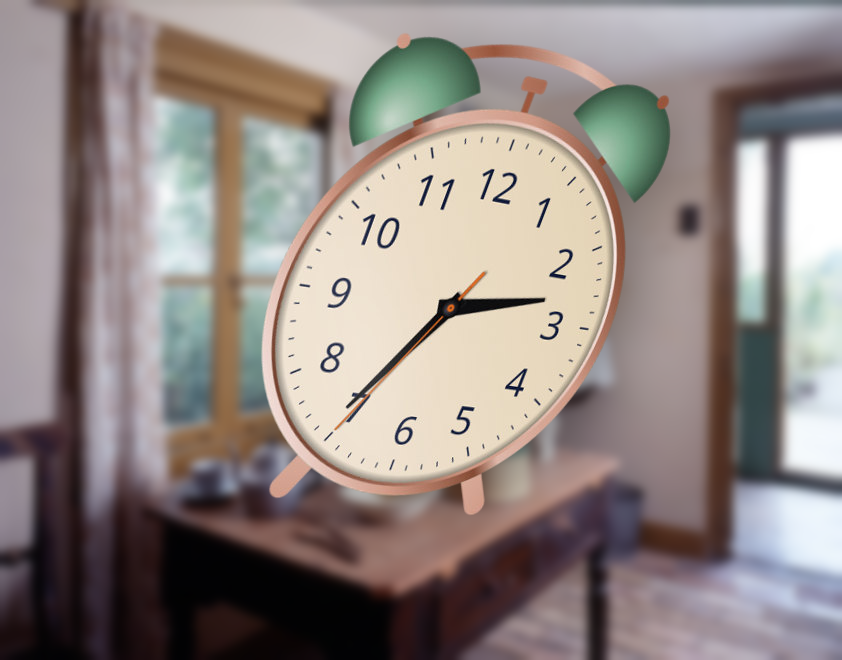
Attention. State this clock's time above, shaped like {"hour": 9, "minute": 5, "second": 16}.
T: {"hour": 2, "minute": 35, "second": 35}
